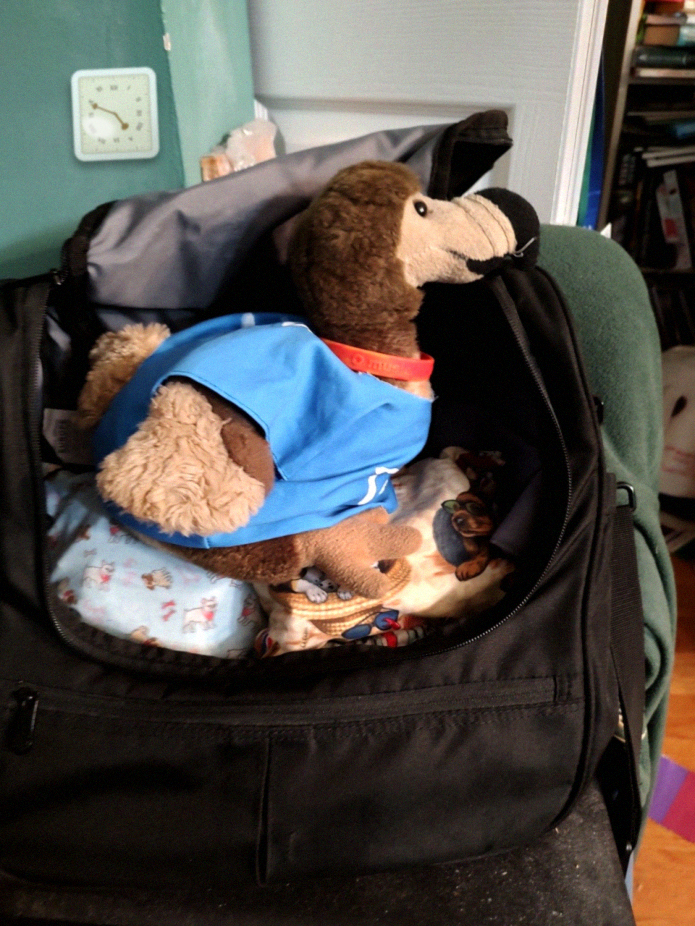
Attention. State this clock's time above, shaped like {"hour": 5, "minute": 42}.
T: {"hour": 4, "minute": 49}
